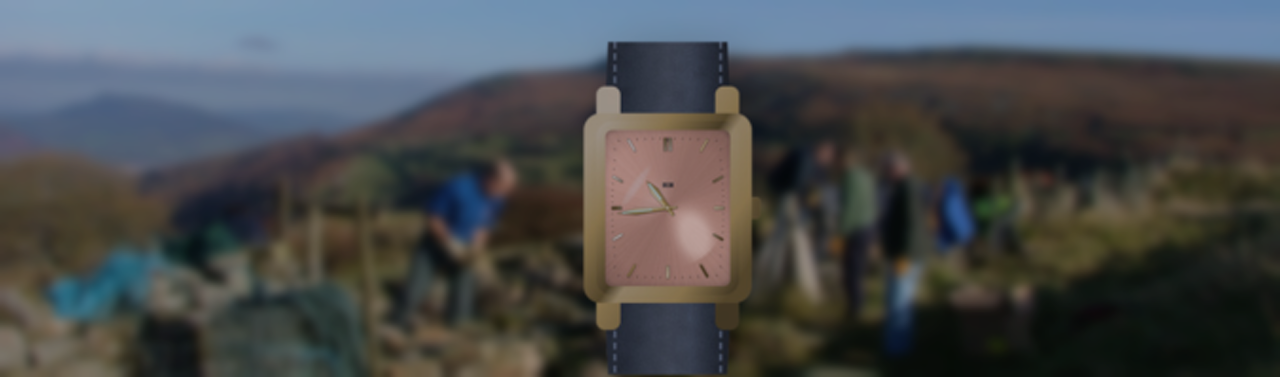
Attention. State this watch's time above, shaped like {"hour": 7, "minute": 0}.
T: {"hour": 10, "minute": 44}
